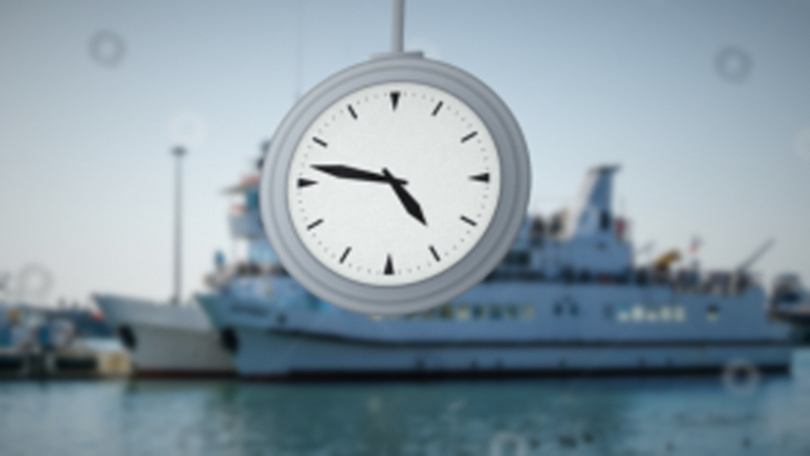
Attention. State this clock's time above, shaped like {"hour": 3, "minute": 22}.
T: {"hour": 4, "minute": 47}
